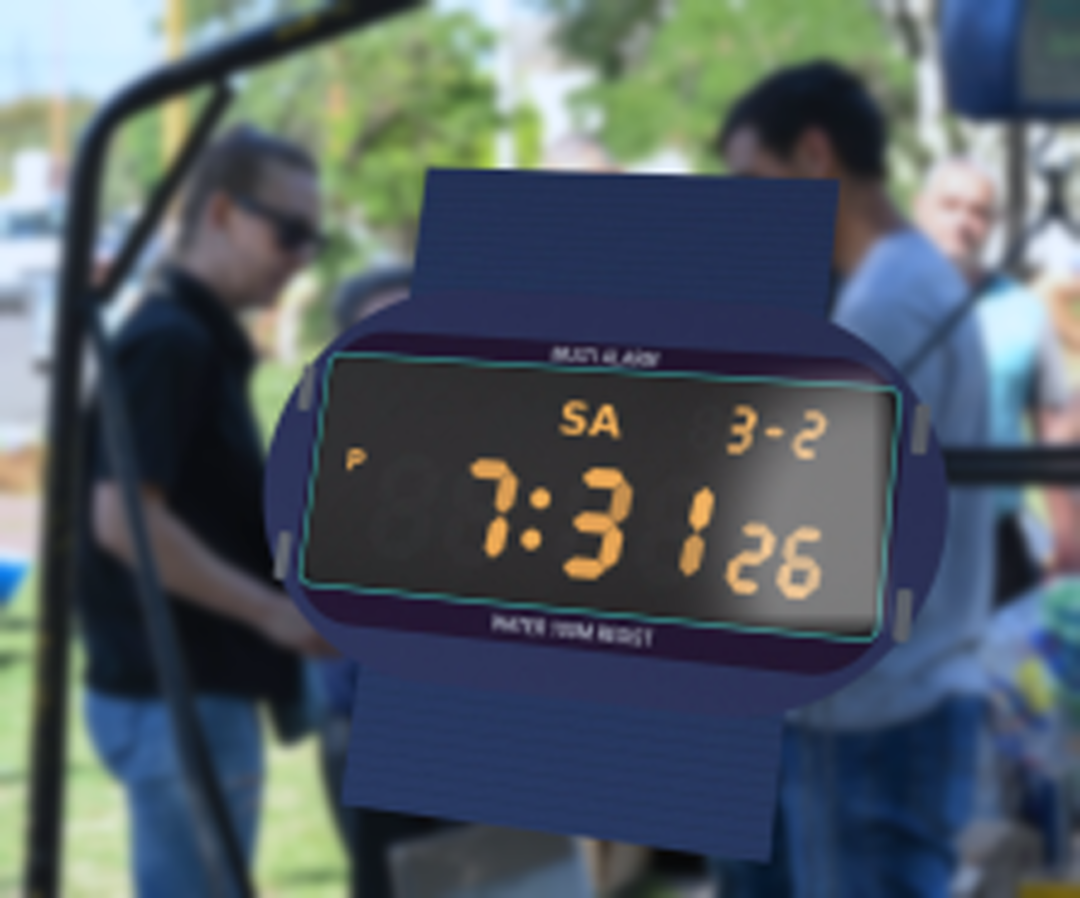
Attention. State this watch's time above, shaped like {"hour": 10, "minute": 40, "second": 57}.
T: {"hour": 7, "minute": 31, "second": 26}
